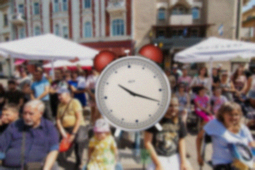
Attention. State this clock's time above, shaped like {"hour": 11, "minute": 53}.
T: {"hour": 10, "minute": 19}
